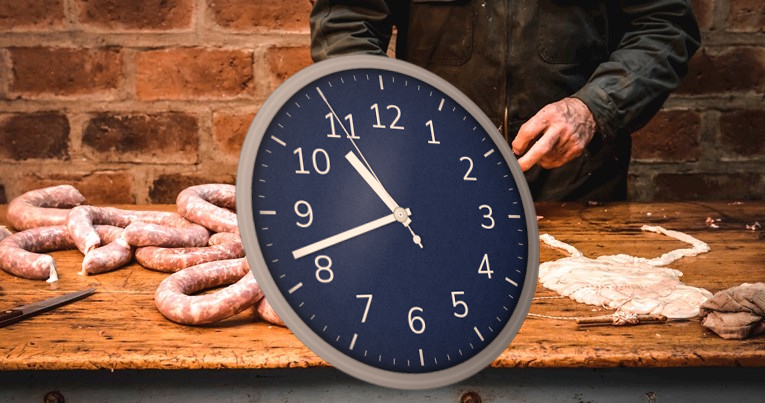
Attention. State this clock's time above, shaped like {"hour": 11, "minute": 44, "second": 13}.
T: {"hour": 10, "minute": 41, "second": 55}
